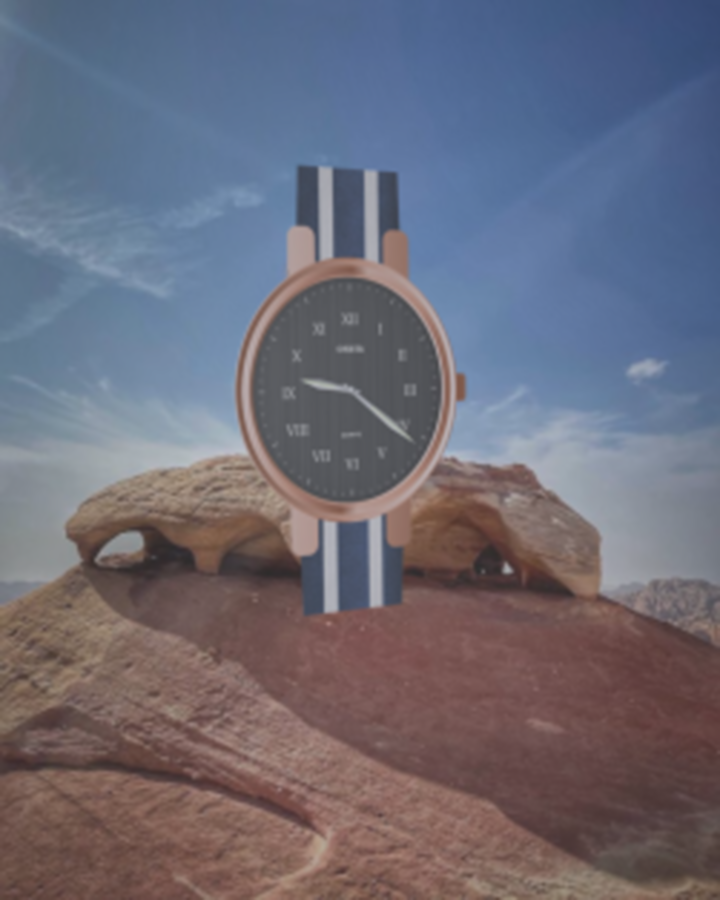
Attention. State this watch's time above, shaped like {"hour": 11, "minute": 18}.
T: {"hour": 9, "minute": 21}
